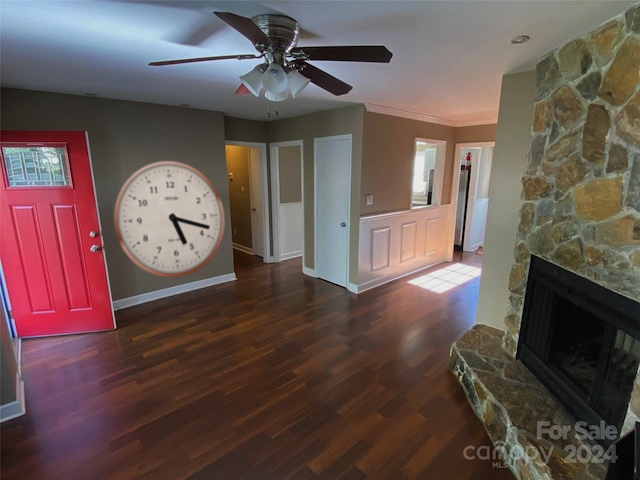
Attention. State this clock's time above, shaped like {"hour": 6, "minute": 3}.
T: {"hour": 5, "minute": 18}
